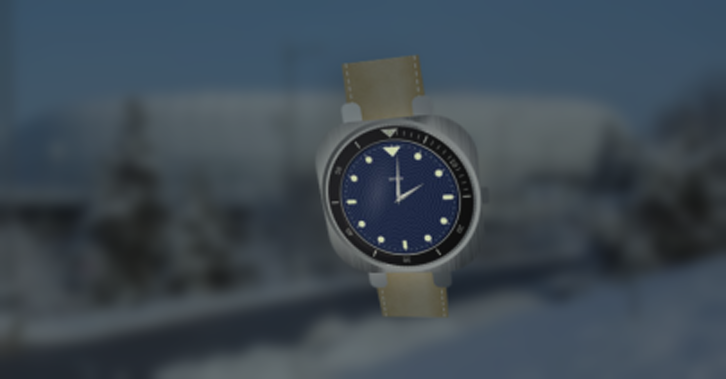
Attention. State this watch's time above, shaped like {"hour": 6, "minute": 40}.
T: {"hour": 2, "minute": 1}
